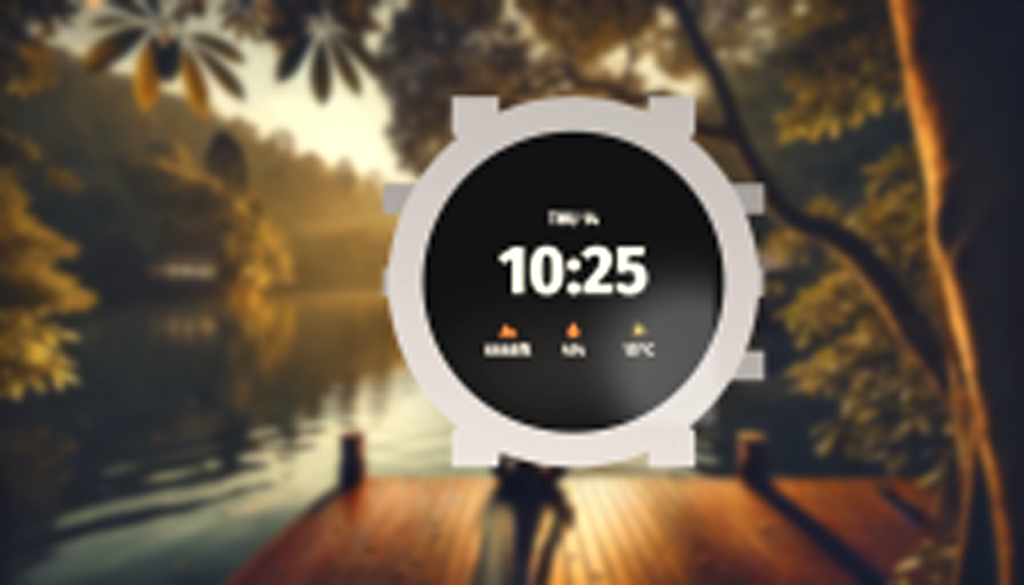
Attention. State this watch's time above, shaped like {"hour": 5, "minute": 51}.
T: {"hour": 10, "minute": 25}
